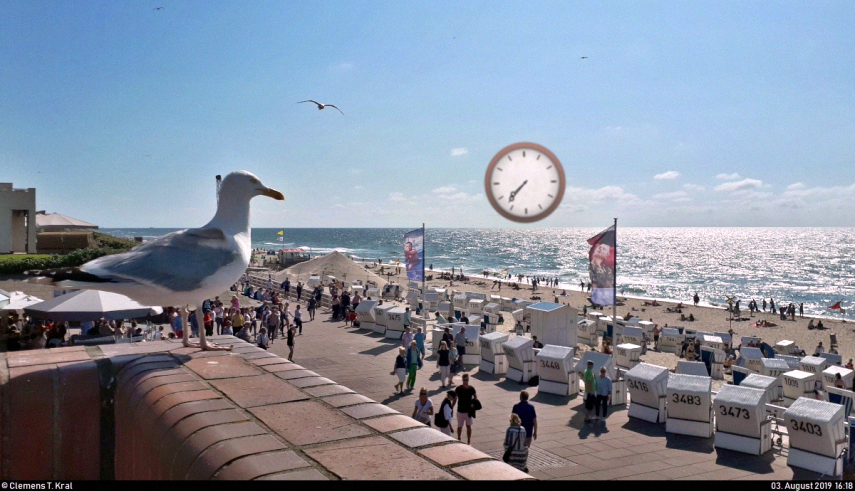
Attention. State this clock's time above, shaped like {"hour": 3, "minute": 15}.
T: {"hour": 7, "minute": 37}
